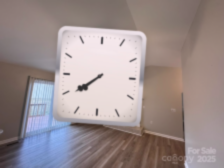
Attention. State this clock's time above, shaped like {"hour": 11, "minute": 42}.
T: {"hour": 7, "minute": 39}
